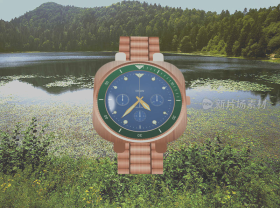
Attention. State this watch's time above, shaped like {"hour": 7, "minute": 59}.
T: {"hour": 4, "minute": 37}
